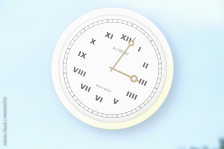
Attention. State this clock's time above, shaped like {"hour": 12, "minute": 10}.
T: {"hour": 3, "minute": 2}
